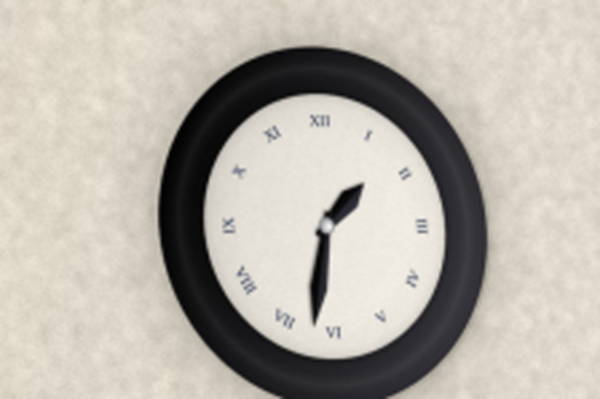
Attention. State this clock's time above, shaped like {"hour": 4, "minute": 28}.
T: {"hour": 1, "minute": 32}
